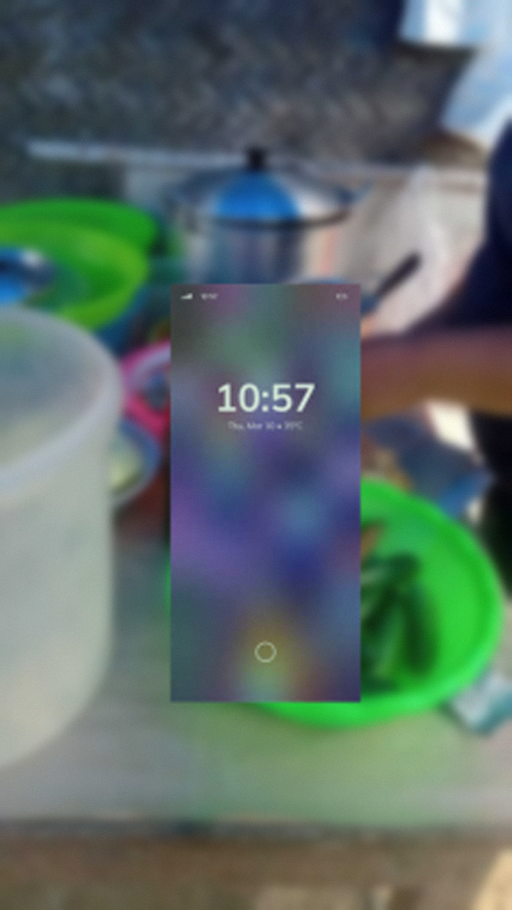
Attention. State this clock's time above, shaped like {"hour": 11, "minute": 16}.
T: {"hour": 10, "minute": 57}
